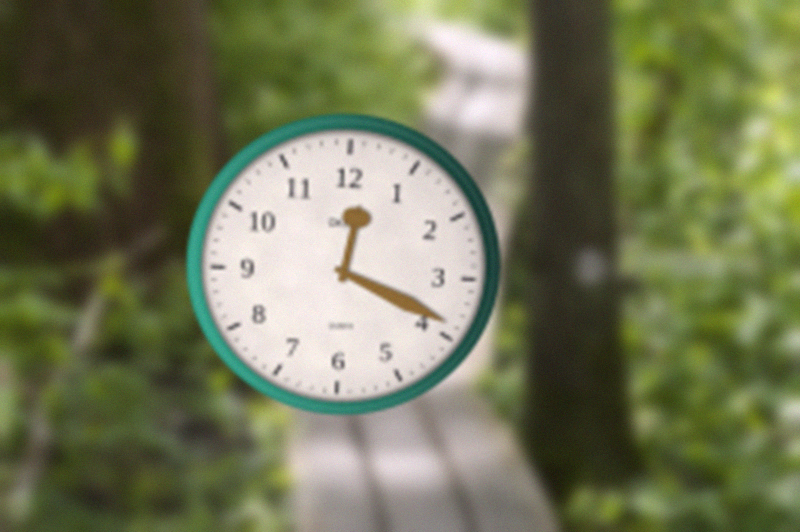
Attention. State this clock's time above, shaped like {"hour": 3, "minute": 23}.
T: {"hour": 12, "minute": 19}
